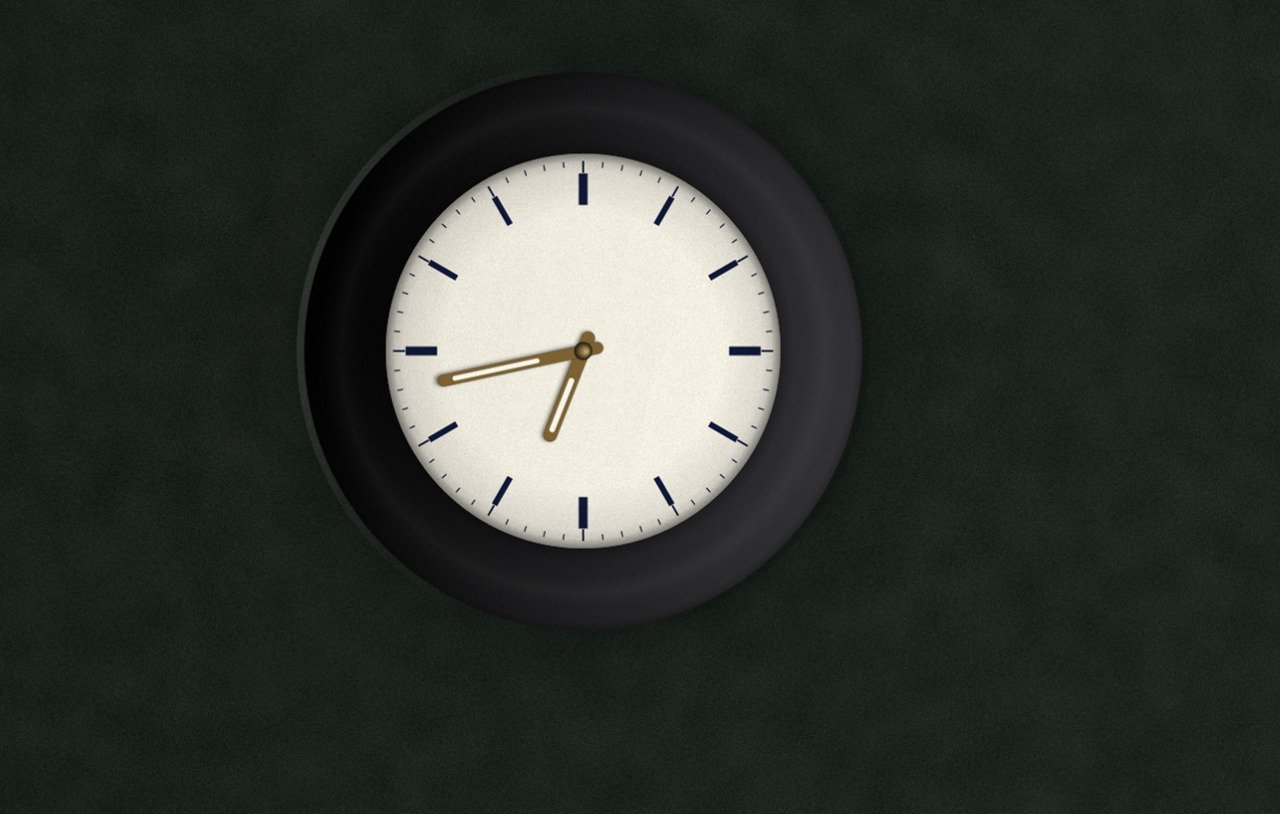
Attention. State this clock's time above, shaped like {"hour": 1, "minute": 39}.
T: {"hour": 6, "minute": 43}
